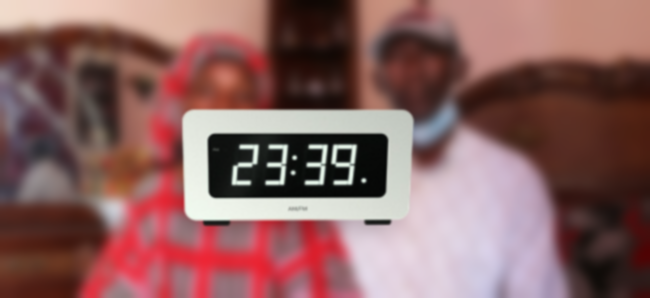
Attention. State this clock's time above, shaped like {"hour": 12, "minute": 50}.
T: {"hour": 23, "minute": 39}
